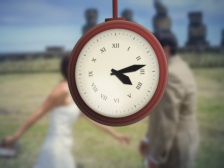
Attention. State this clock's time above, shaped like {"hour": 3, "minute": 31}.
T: {"hour": 4, "minute": 13}
